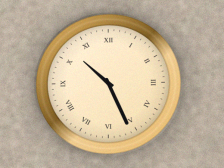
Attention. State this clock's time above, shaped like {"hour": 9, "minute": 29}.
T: {"hour": 10, "minute": 26}
